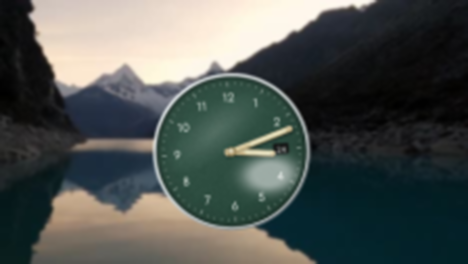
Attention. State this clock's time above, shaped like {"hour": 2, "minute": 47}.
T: {"hour": 3, "minute": 12}
